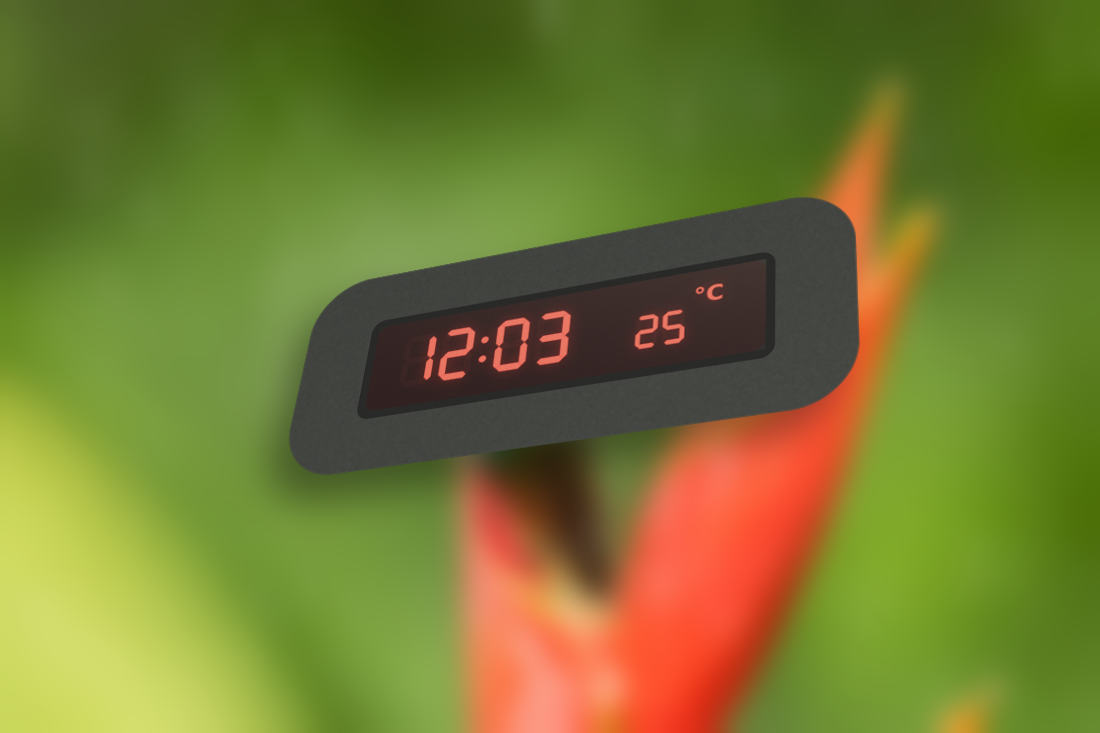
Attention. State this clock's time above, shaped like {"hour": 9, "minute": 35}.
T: {"hour": 12, "minute": 3}
